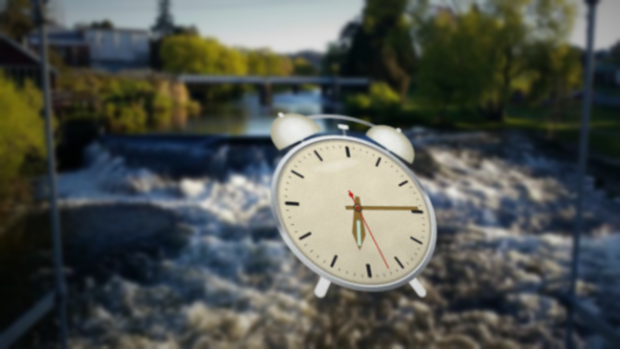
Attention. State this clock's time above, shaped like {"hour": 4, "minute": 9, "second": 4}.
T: {"hour": 6, "minute": 14, "second": 27}
